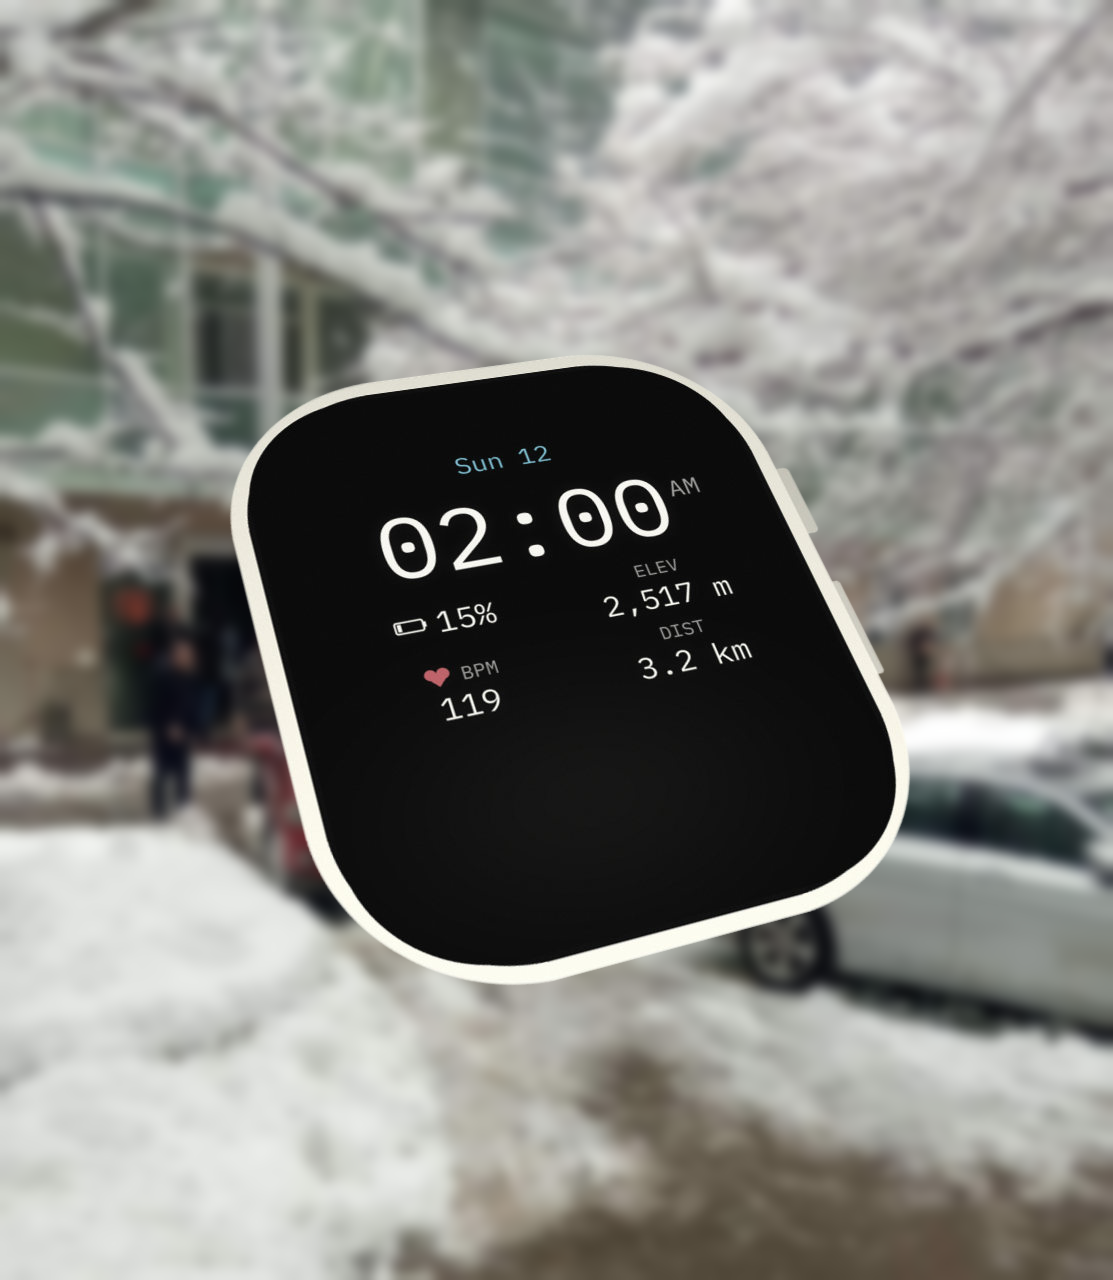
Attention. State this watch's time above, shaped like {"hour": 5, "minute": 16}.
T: {"hour": 2, "minute": 0}
